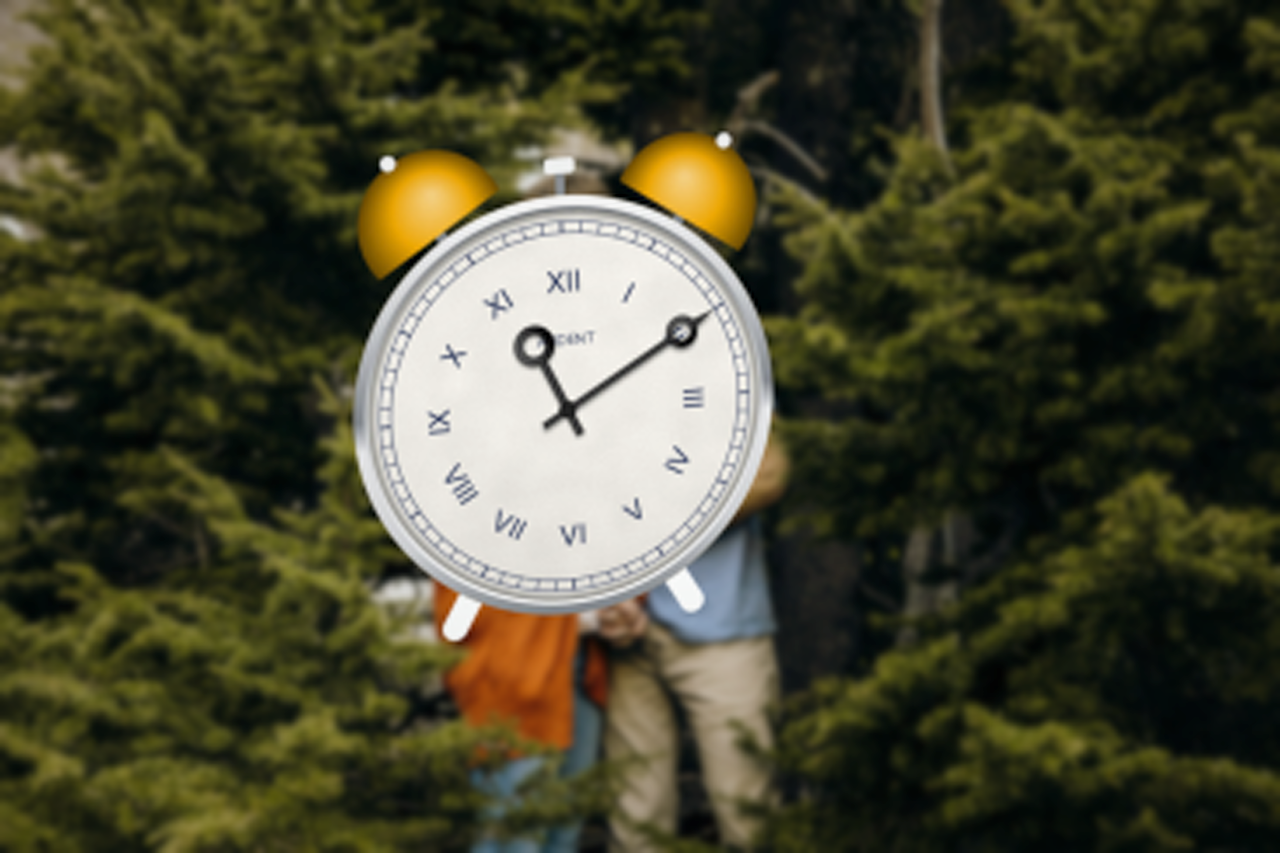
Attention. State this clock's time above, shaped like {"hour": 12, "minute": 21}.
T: {"hour": 11, "minute": 10}
